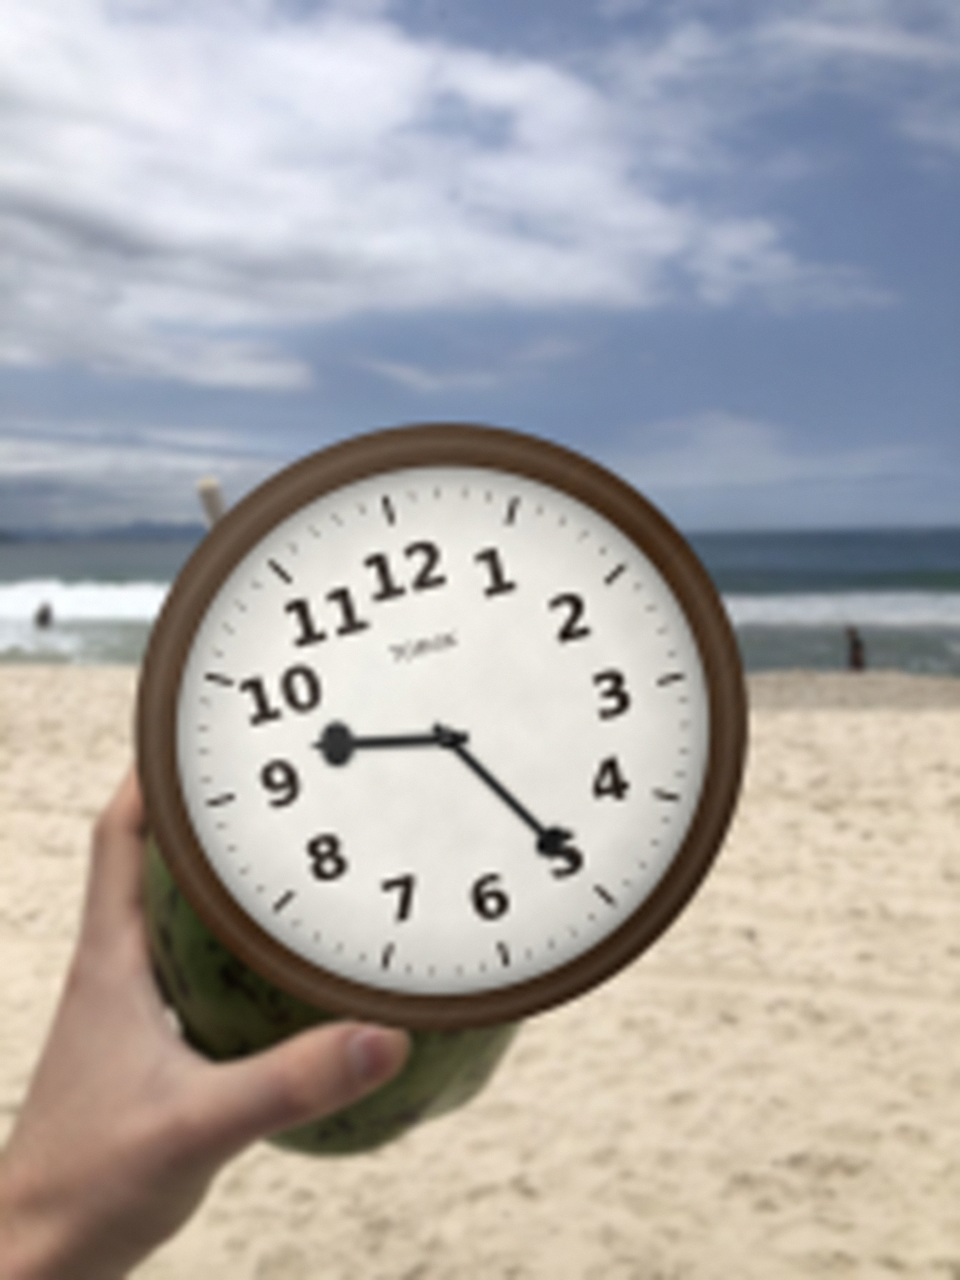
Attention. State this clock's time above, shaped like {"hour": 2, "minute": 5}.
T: {"hour": 9, "minute": 25}
